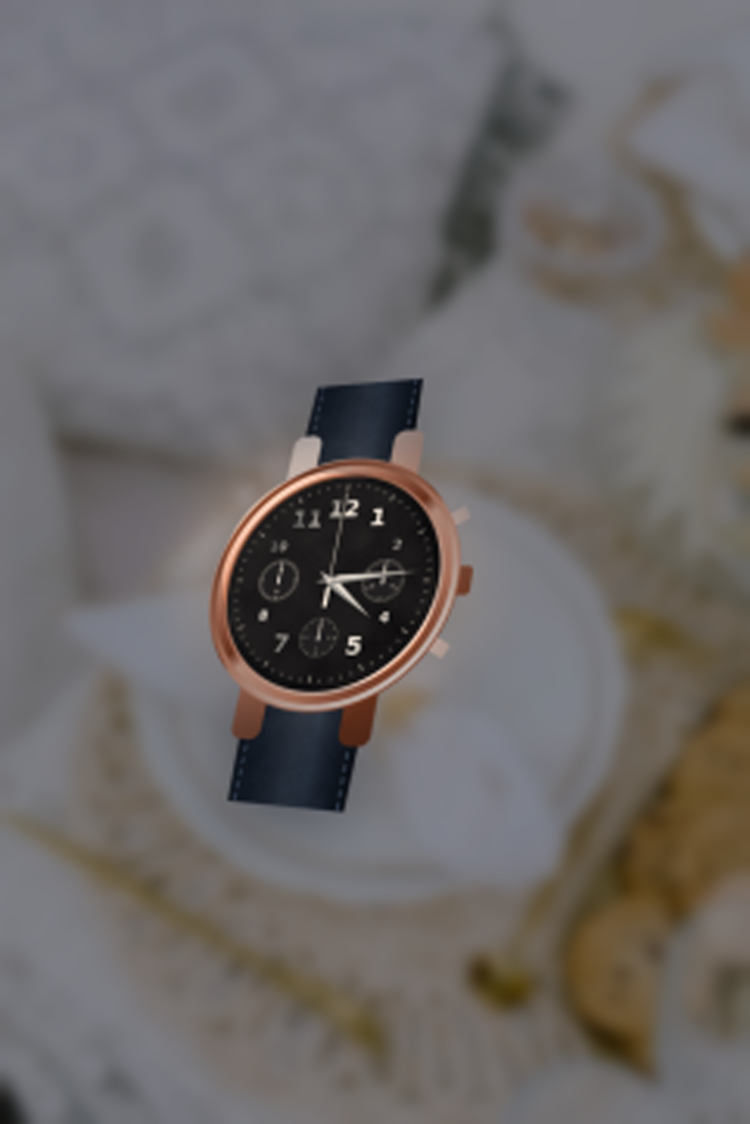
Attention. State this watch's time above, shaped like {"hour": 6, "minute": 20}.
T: {"hour": 4, "minute": 14}
